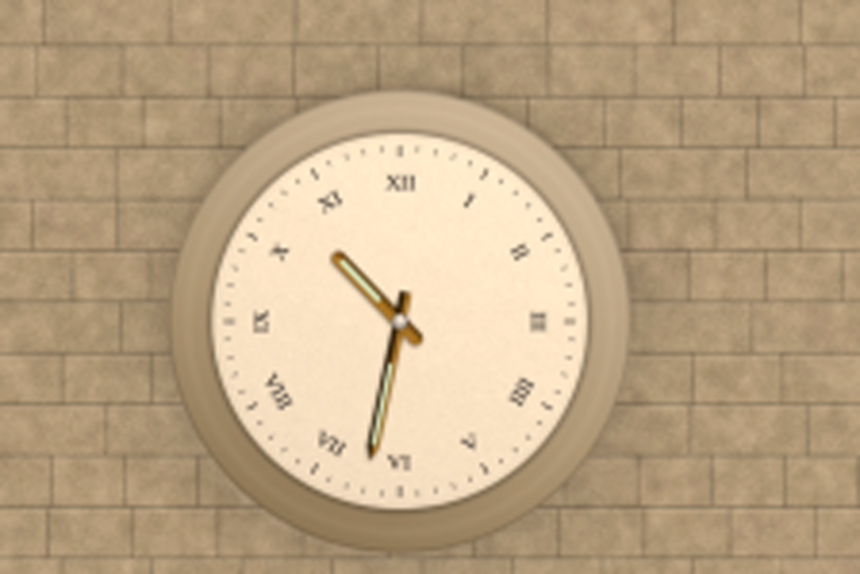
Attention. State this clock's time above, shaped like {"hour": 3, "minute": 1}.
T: {"hour": 10, "minute": 32}
